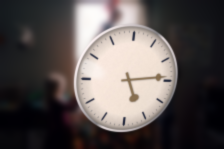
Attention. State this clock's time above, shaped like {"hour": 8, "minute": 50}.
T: {"hour": 5, "minute": 14}
